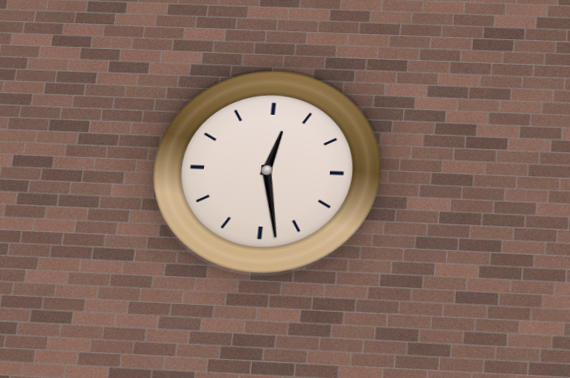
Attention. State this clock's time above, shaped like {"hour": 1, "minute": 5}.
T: {"hour": 12, "minute": 28}
